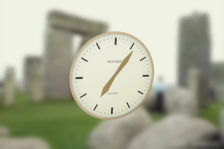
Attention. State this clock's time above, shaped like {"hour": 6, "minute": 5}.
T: {"hour": 7, "minute": 6}
